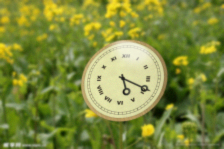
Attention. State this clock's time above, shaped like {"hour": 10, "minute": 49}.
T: {"hour": 5, "minute": 19}
